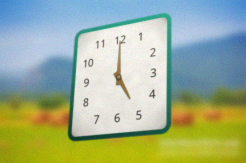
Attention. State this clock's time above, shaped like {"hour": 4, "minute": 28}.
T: {"hour": 5, "minute": 0}
